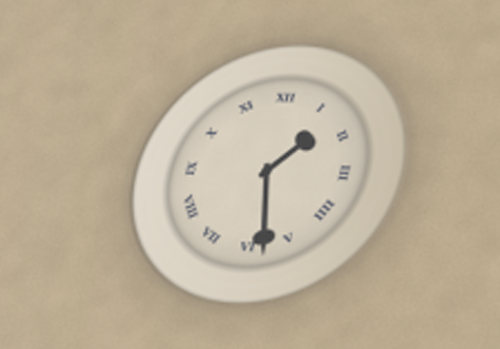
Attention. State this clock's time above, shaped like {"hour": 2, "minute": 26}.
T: {"hour": 1, "minute": 28}
